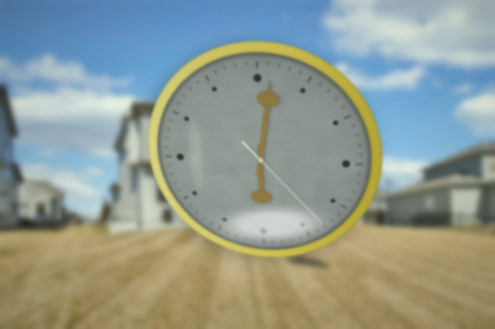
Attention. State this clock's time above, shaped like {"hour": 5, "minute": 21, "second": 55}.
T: {"hour": 6, "minute": 1, "second": 23}
